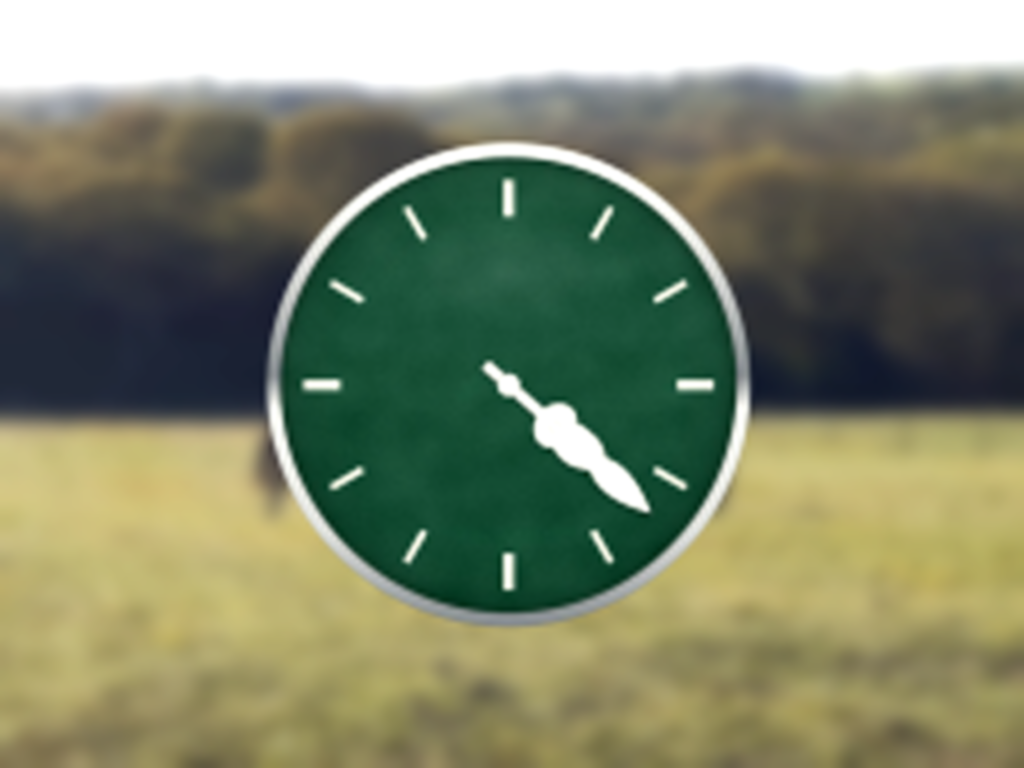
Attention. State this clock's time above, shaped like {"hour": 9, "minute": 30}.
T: {"hour": 4, "minute": 22}
